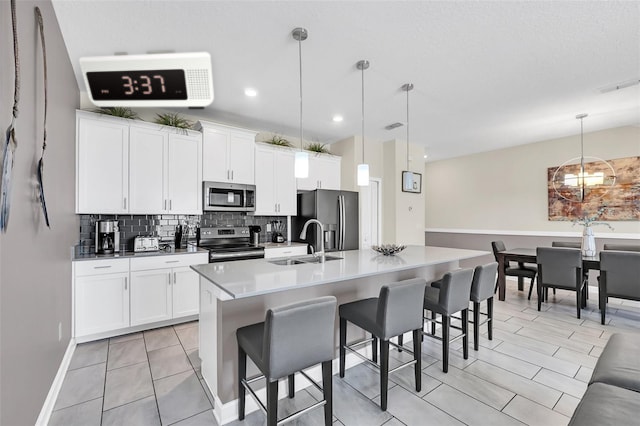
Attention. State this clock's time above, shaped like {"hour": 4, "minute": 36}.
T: {"hour": 3, "minute": 37}
